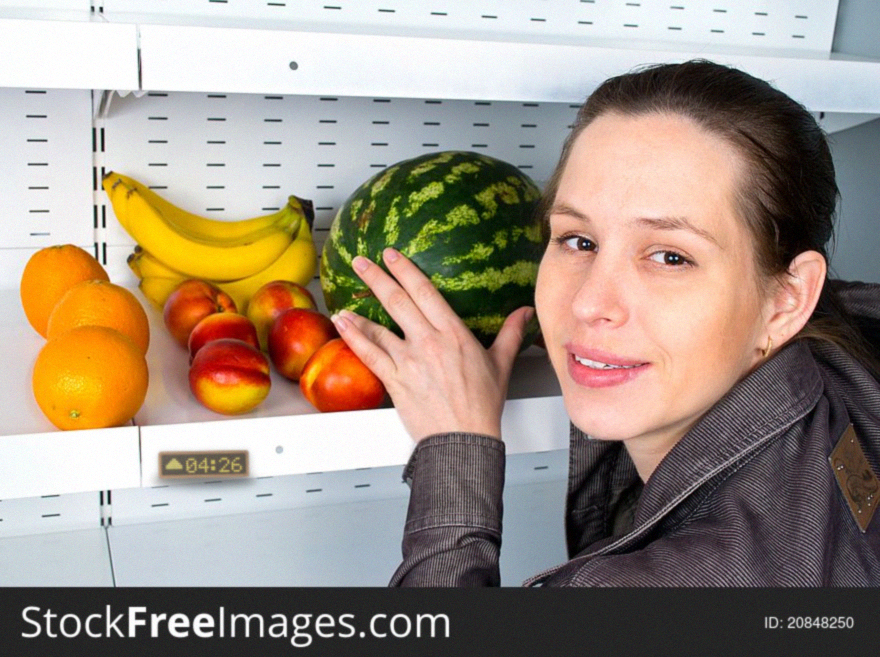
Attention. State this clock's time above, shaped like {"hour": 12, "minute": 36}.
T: {"hour": 4, "minute": 26}
